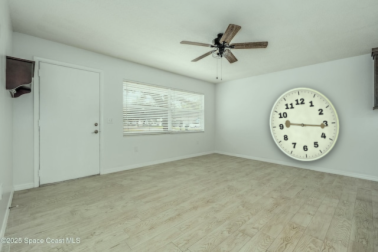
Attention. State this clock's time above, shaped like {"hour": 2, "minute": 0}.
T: {"hour": 9, "minute": 16}
